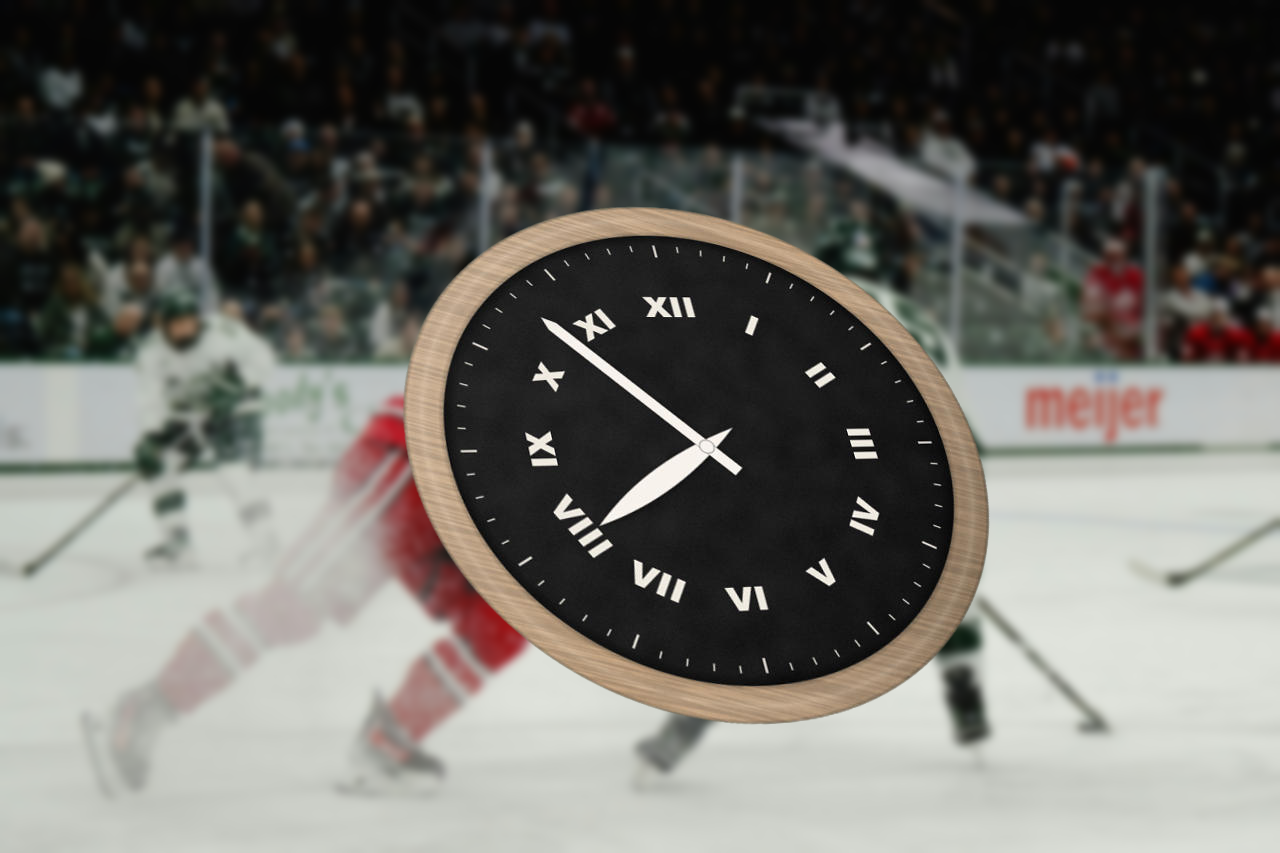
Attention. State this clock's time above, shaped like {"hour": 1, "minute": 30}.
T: {"hour": 7, "minute": 53}
